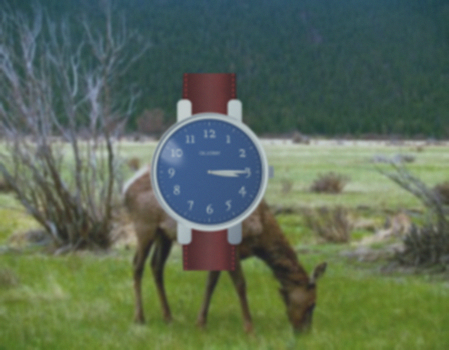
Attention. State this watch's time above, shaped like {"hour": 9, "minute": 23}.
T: {"hour": 3, "minute": 15}
